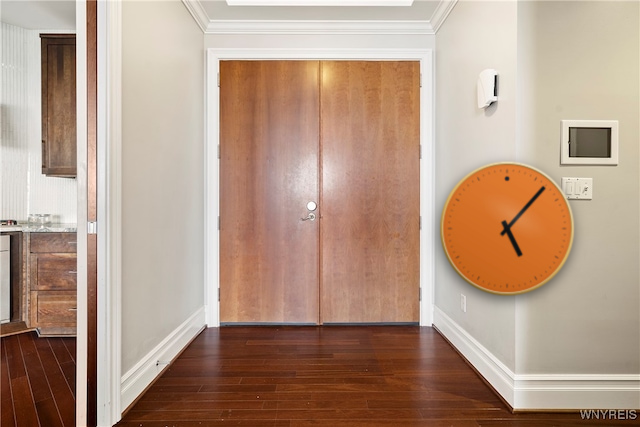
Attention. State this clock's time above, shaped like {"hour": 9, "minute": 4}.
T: {"hour": 5, "minute": 7}
